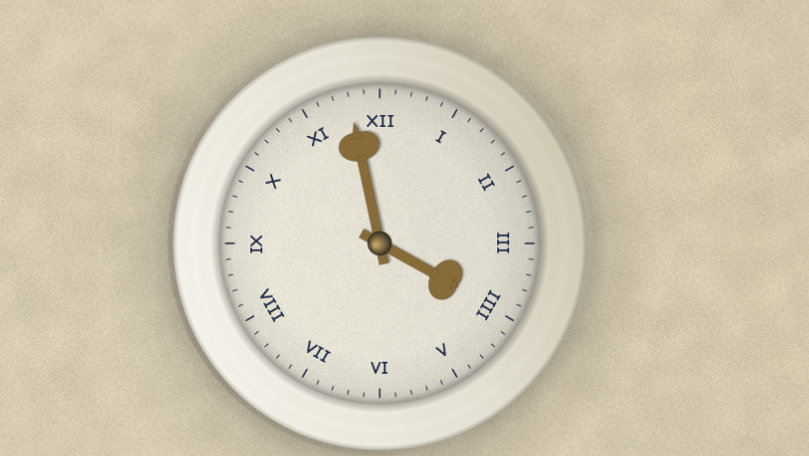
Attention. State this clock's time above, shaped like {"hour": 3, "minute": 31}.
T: {"hour": 3, "minute": 58}
